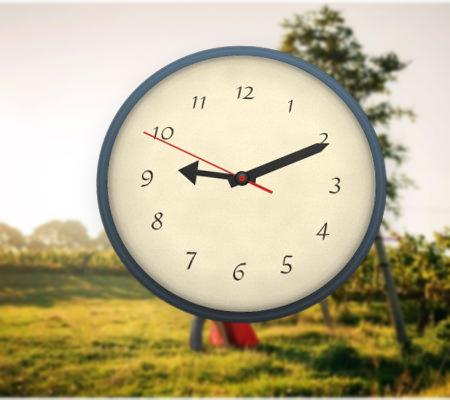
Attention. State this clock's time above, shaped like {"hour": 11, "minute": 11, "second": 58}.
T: {"hour": 9, "minute": 10, "second": 49}
